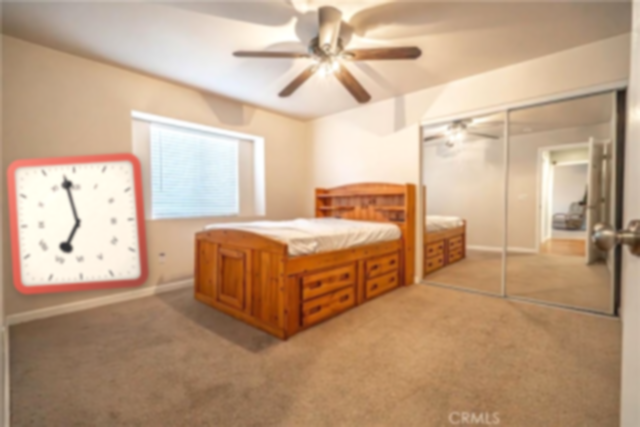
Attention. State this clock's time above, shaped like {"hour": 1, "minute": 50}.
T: {"hour": 6, "minute": 58}
